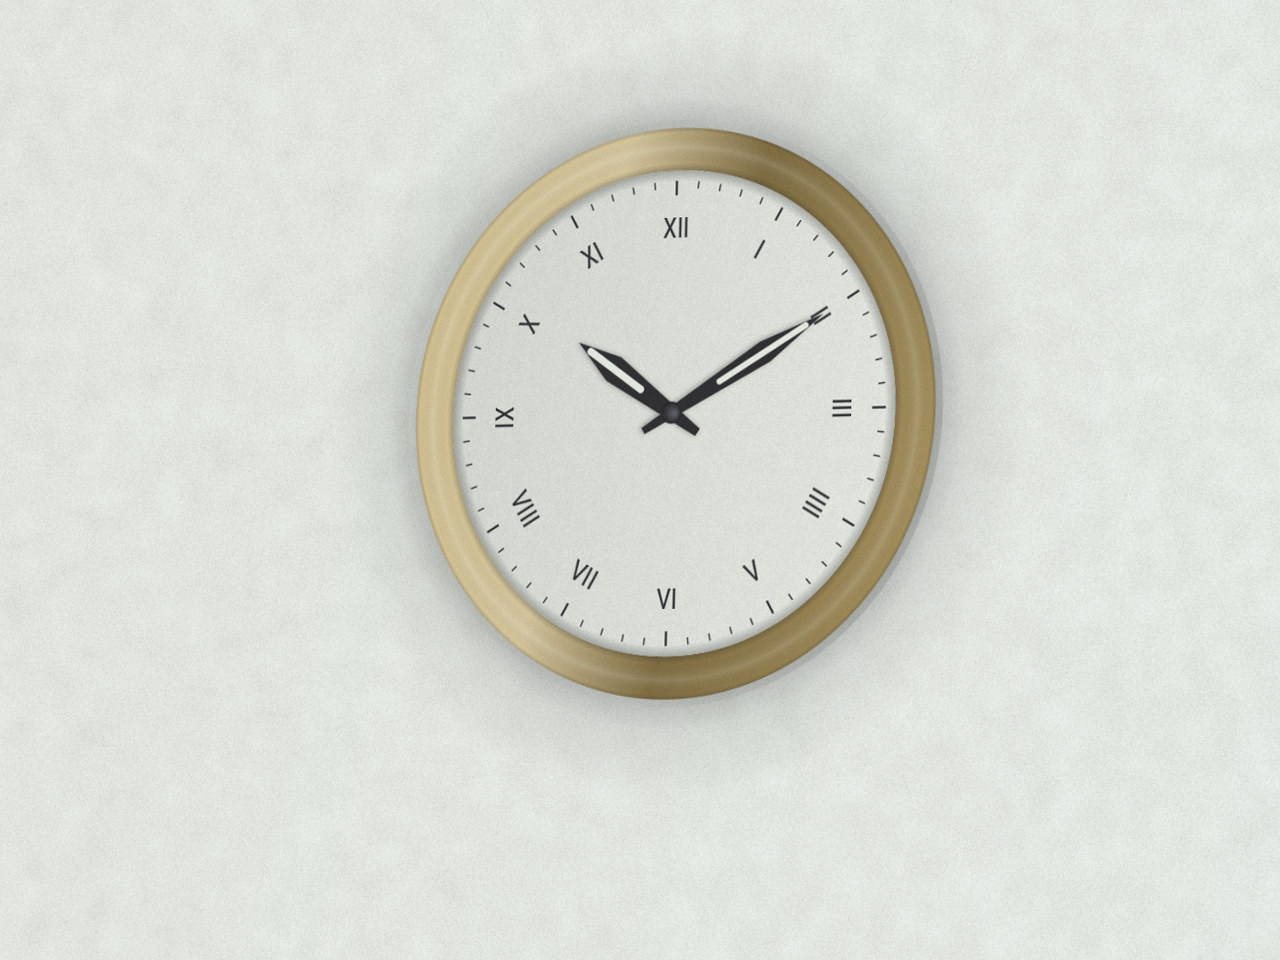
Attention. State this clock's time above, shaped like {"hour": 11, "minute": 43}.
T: {"hour": 10, "minute": 10}
